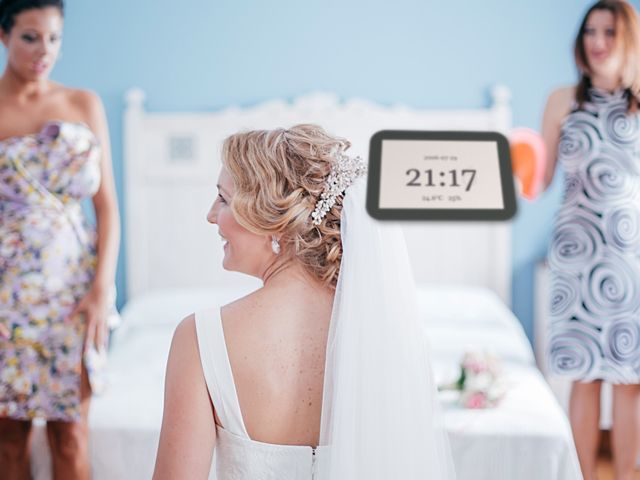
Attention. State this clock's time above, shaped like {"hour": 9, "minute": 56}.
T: {"hour": 21, "minute": 17}
